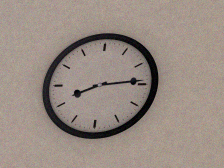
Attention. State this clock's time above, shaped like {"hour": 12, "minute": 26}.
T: {"hour": 8, "minute": 14}
